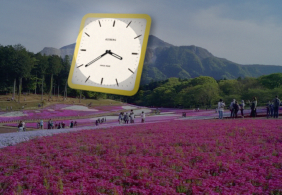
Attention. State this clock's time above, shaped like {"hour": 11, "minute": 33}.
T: {"hour": 3, "minute": 39}
